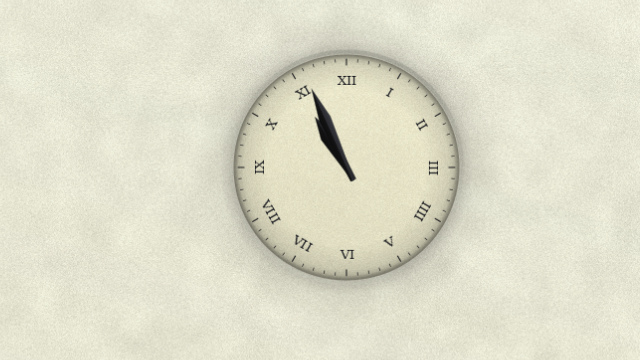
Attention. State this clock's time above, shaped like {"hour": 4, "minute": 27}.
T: {"hour": 10, "minute": 56}
